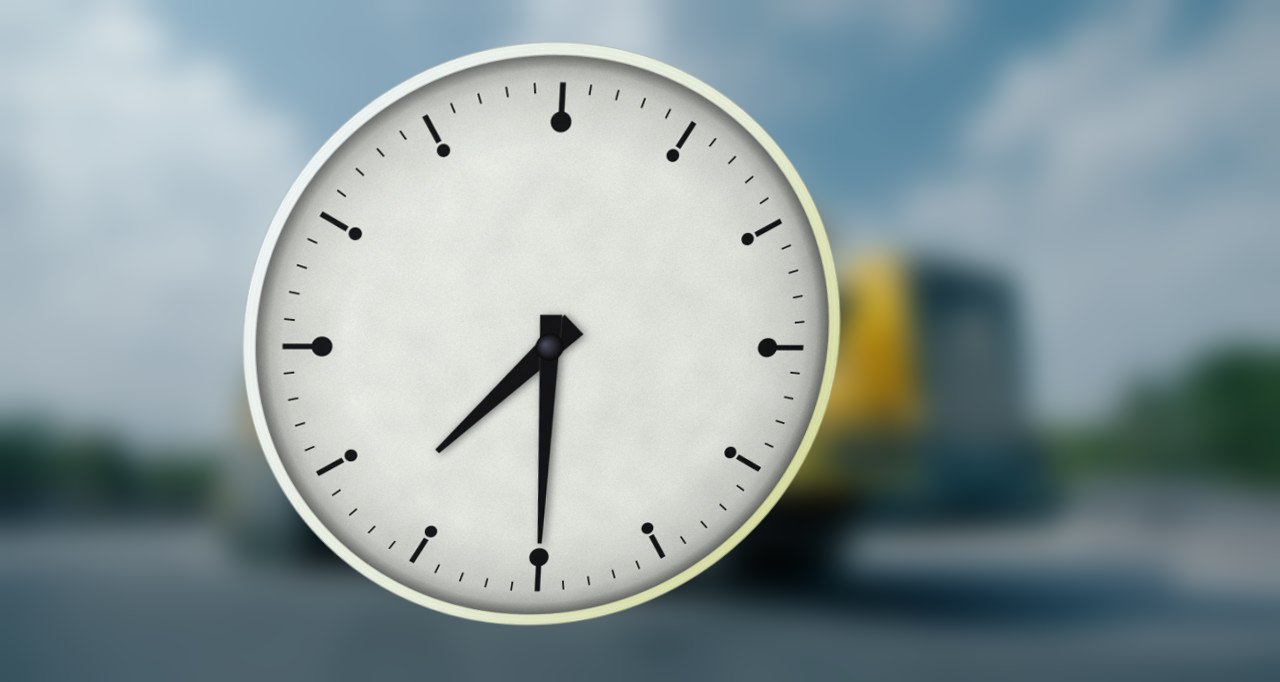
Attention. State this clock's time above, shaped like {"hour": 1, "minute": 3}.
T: {"hour": 7, "minute": 30}
